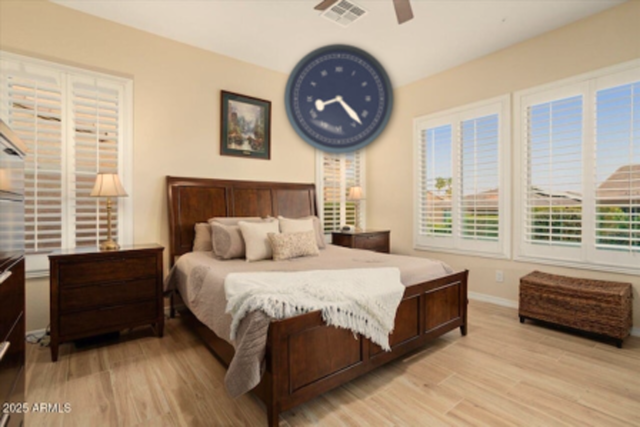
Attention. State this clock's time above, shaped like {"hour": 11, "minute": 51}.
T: {"hour": 8, "minute": 23}
